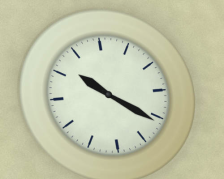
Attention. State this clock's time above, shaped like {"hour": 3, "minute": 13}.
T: {"hour": 10, "minute": 21}
